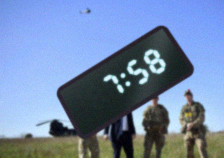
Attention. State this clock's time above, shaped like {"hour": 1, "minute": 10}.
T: {"hour": 7, "minute": 58}
